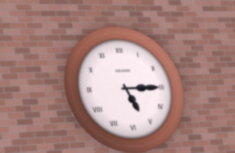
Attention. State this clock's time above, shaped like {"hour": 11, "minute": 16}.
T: {"hour": 5, "minute": 15}
